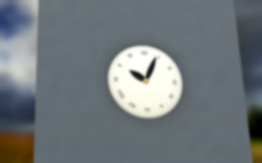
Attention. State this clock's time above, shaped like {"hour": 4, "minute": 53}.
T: {"hour": 10, "minute": 4}
